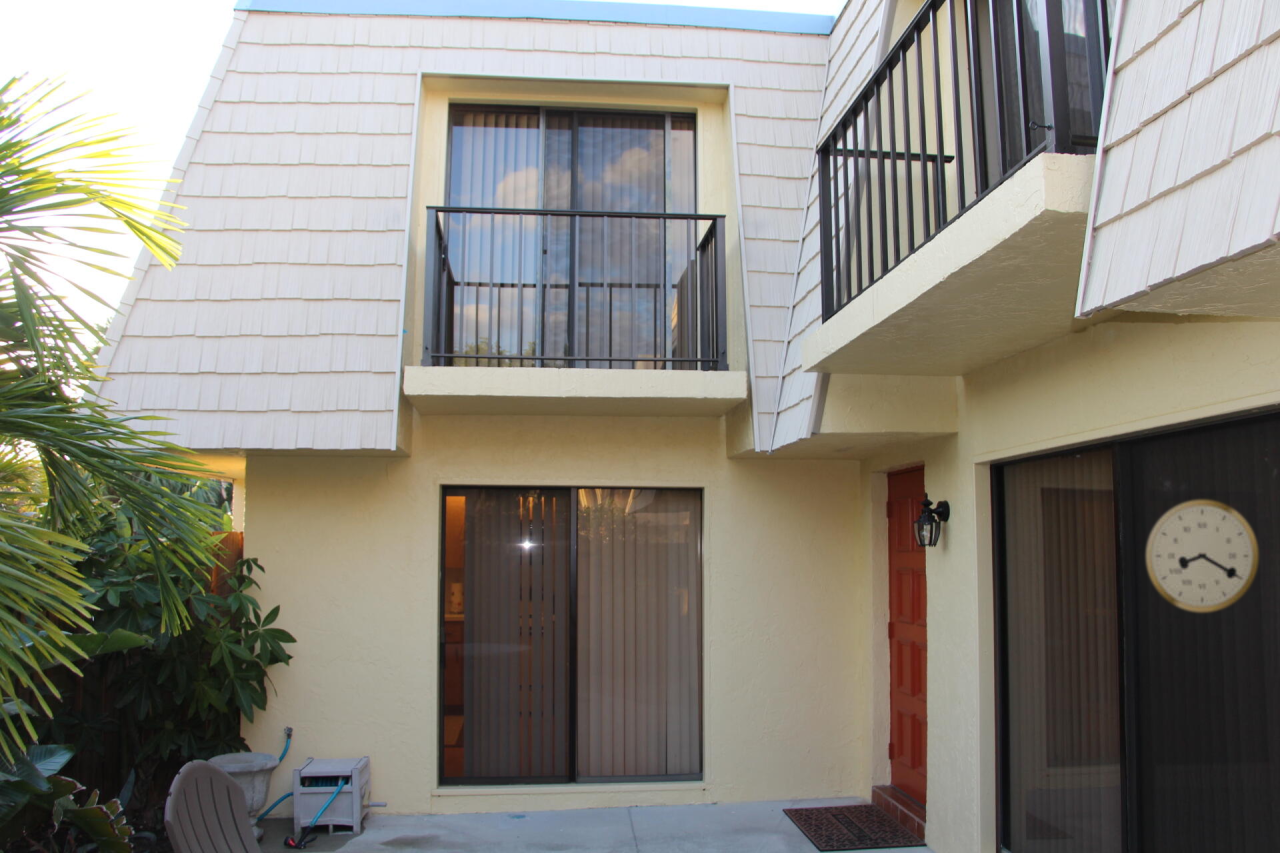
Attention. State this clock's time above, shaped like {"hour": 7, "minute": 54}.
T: {"hour": 8, "minute": 20}
